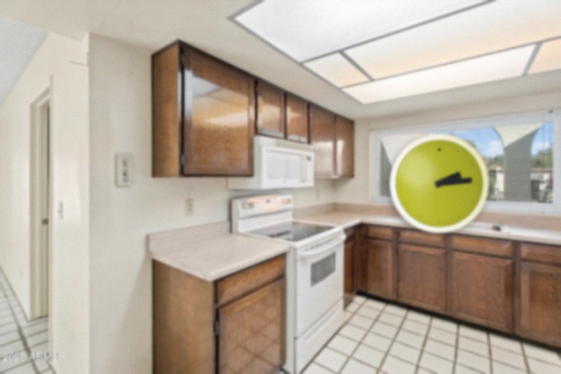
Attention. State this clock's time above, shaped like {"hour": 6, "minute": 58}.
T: {"hour": 2, "minute": 14}
